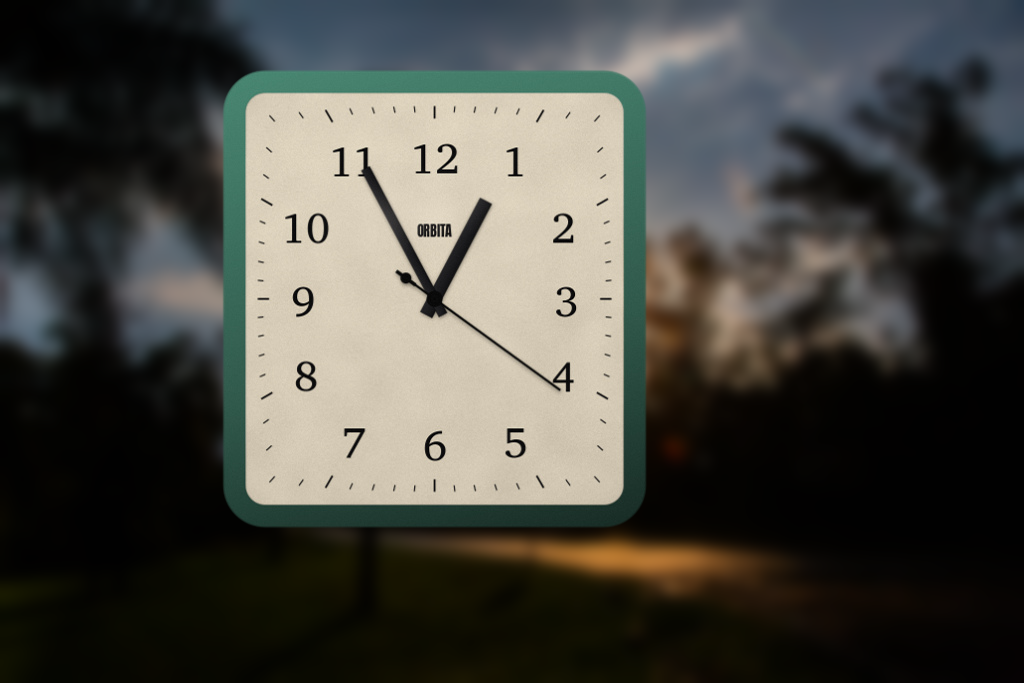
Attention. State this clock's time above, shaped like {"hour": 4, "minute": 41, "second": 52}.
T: {"hour": 12, "minute": 55, "second": 21}
